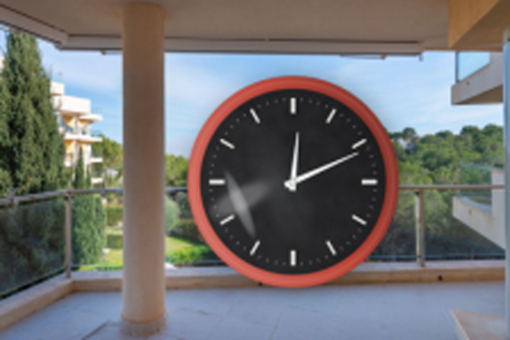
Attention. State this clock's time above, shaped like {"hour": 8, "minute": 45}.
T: {"hour": 12, "minute": 11}
